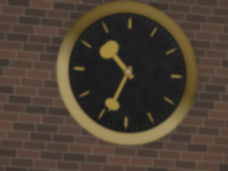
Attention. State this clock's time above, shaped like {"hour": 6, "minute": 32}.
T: {"hour": 10, "minute": 34}
